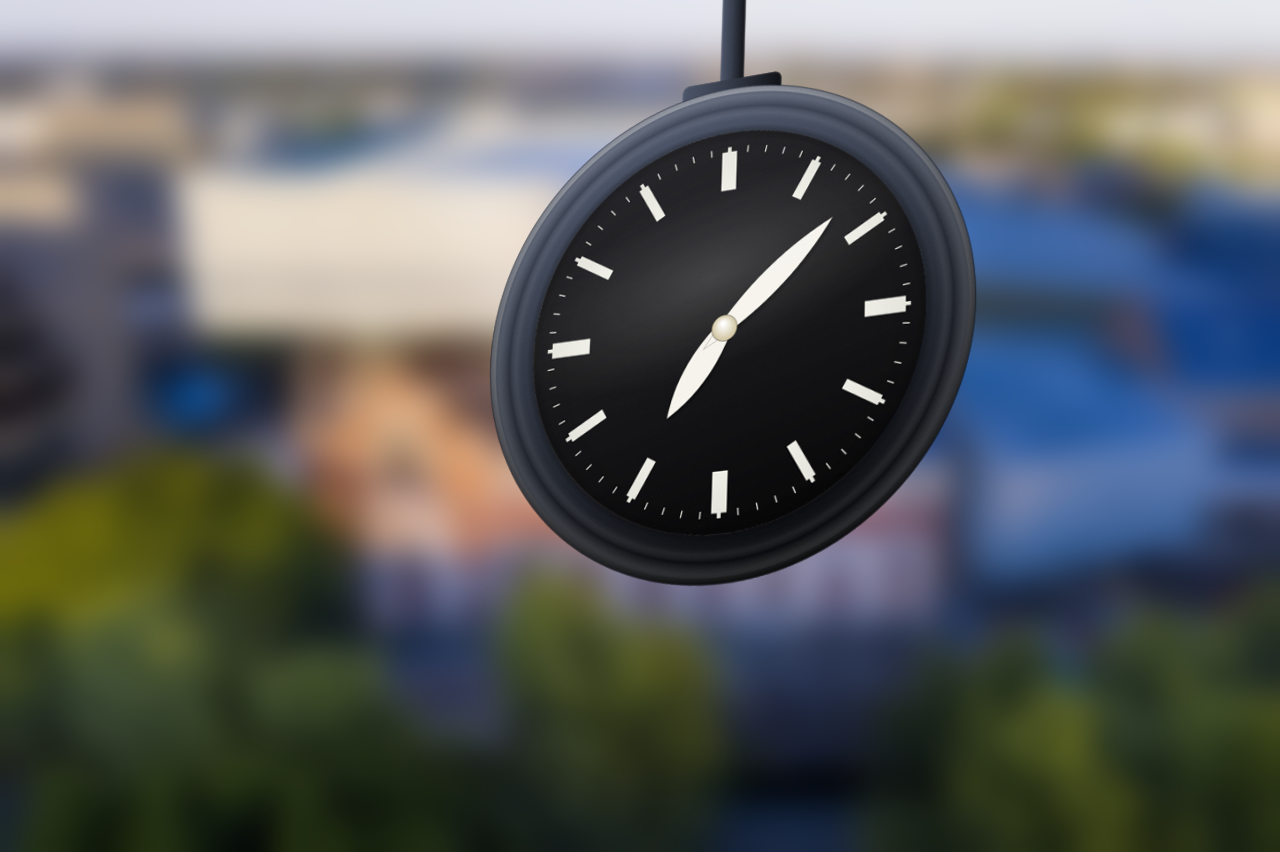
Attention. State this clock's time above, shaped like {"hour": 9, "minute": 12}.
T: {"hour": 7, "minute": 8}
